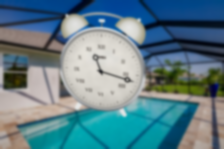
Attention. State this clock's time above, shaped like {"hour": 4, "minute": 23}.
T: {"hour": 11, "minute": 17}
